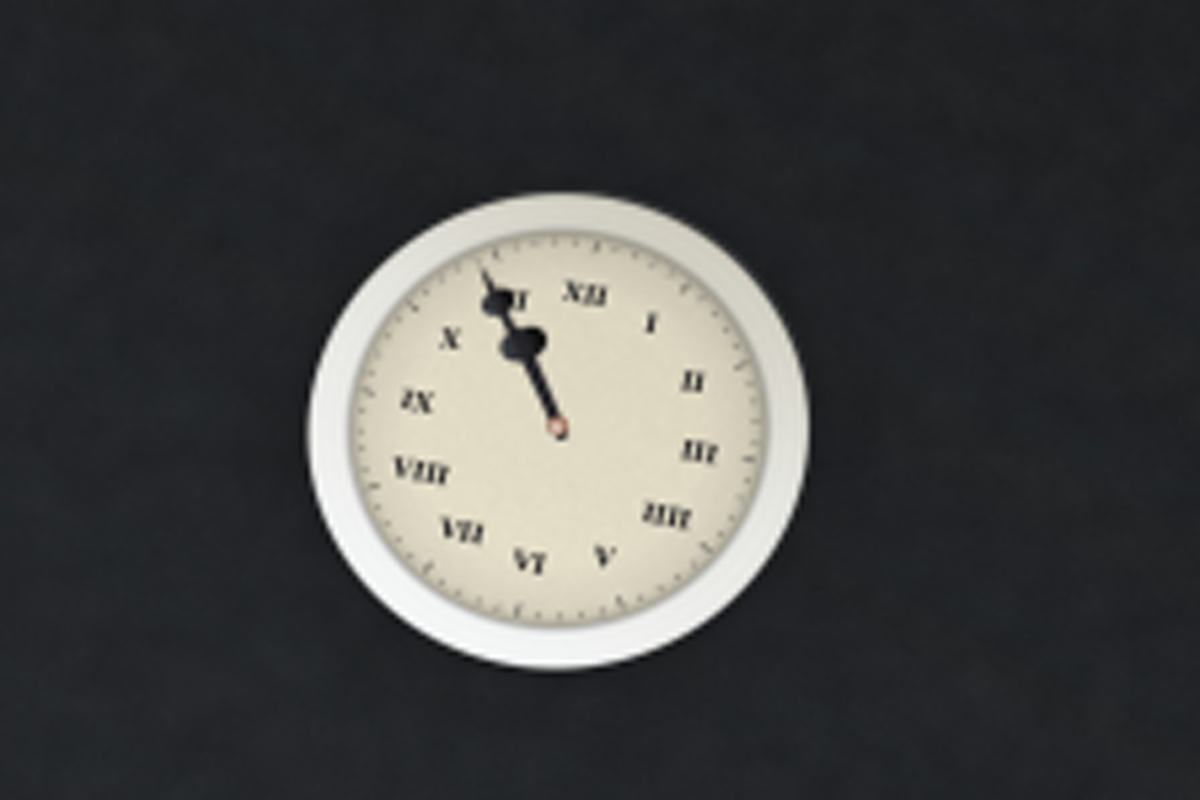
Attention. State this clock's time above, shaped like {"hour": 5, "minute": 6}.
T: {"hour": 10, "minute": 54}
